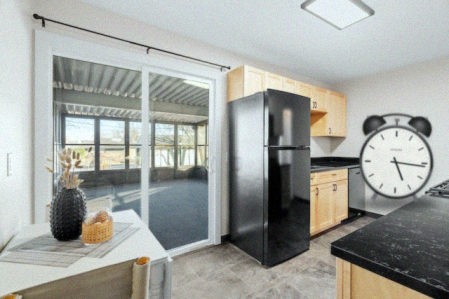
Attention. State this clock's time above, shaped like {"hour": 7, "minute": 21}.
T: {"hour": 5, "minute": 16}
